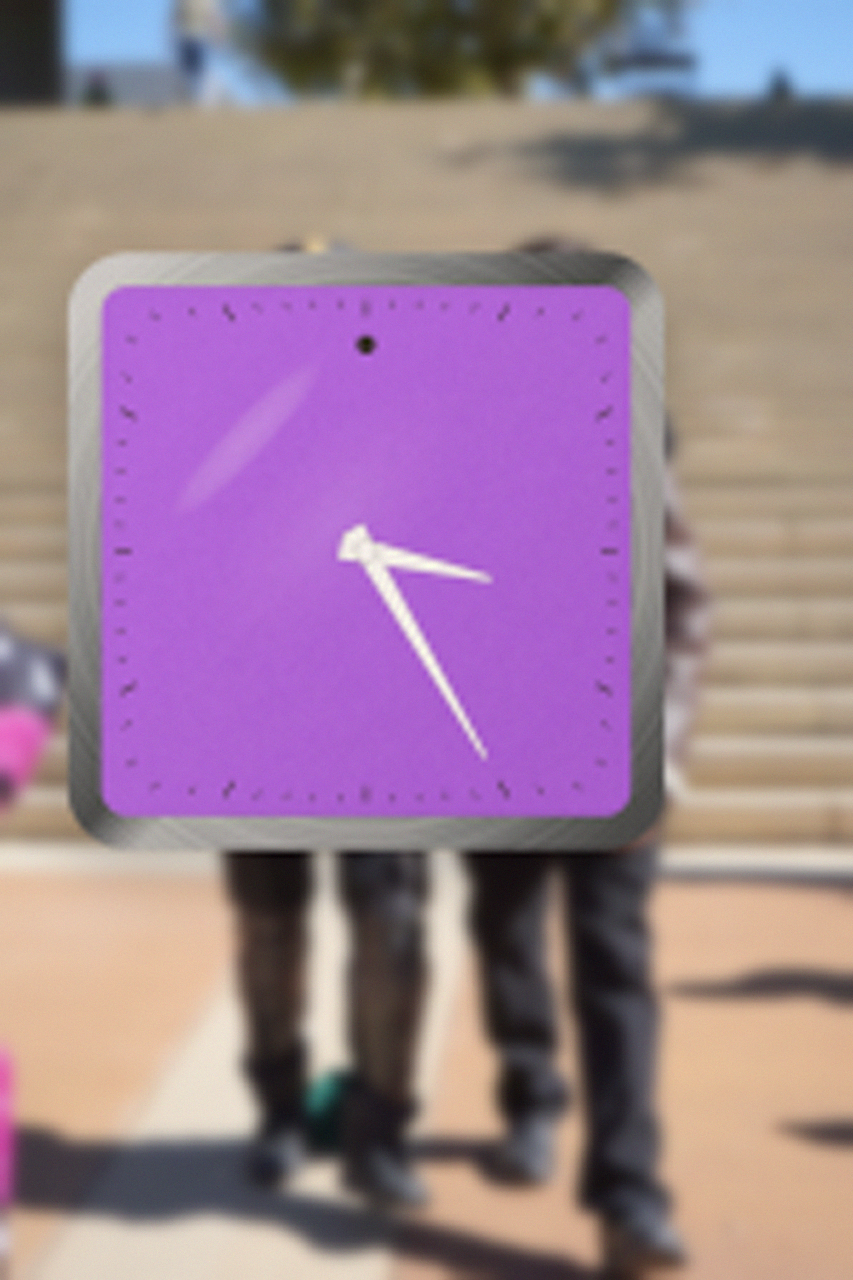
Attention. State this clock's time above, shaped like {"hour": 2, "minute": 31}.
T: {"hour": 3, "minute": 25}
